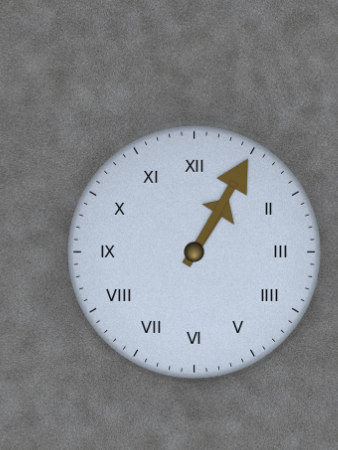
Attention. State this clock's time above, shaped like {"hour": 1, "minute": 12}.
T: {"hour": 1, "minute": 5}
